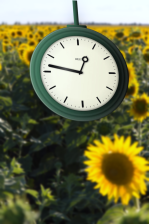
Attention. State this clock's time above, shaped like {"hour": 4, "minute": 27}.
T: {"hour": 12, "minute": 47}
